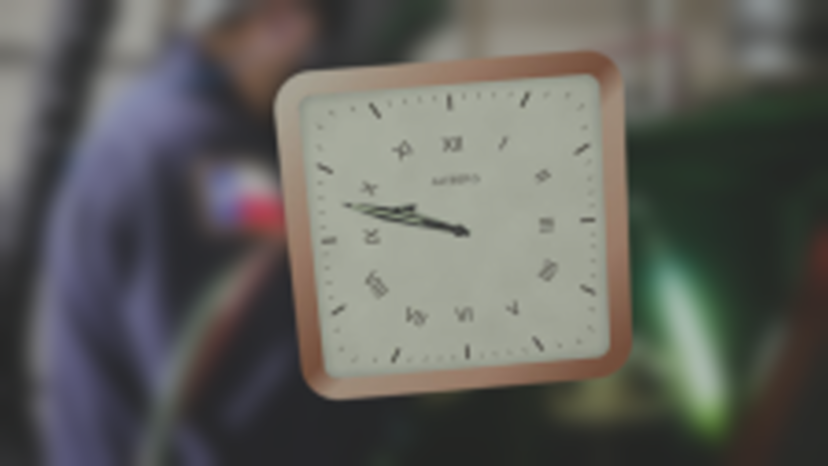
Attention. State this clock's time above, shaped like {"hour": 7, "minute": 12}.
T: {"hour": 9, "minute": 48}
